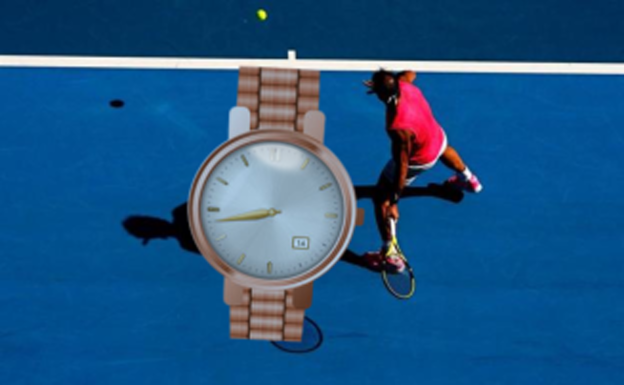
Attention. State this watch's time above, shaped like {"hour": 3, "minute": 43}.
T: {"hour": 8, "minute": 43}
